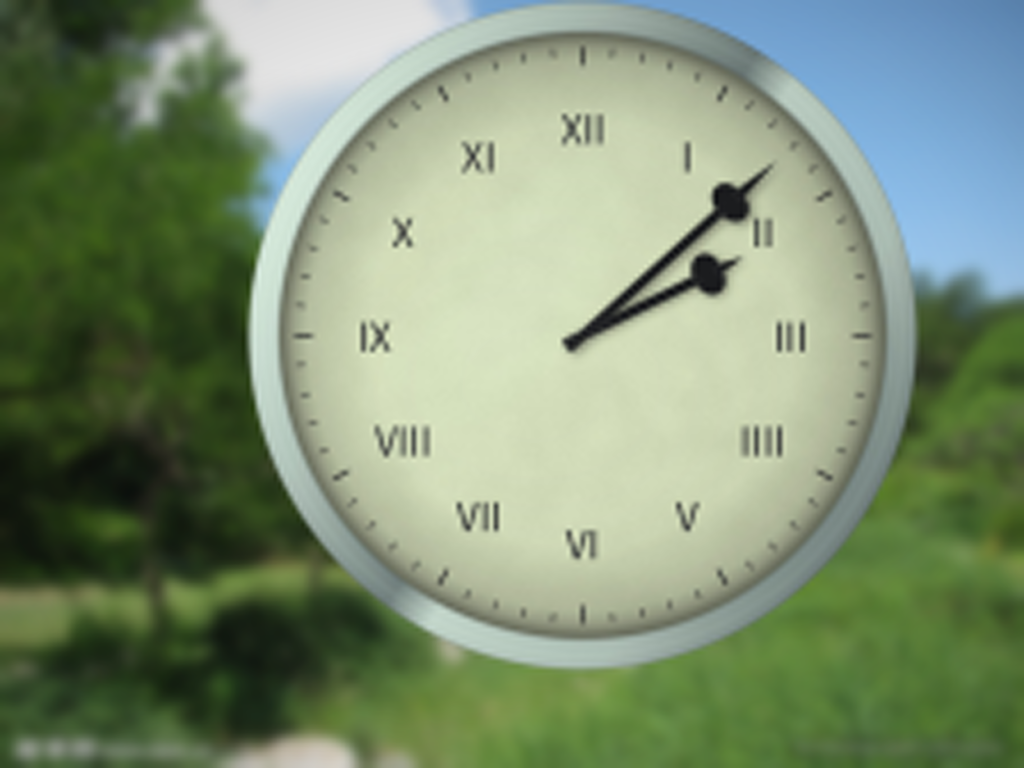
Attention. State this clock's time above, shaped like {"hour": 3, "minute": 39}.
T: {"hour": 2, "minute": 8}
